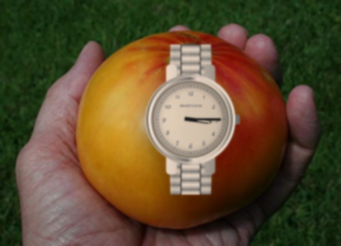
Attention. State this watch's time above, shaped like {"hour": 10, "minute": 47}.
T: {"hour": 3, "minute": 15}
